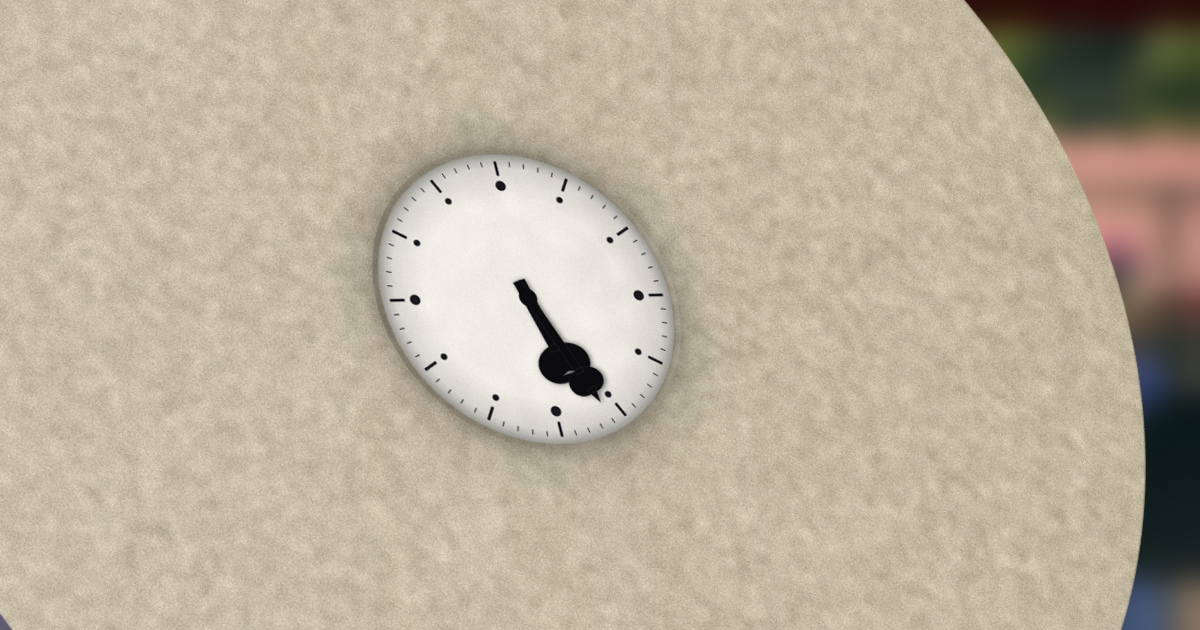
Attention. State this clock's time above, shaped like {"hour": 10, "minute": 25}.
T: {"hour": 5, "minute": 26}
